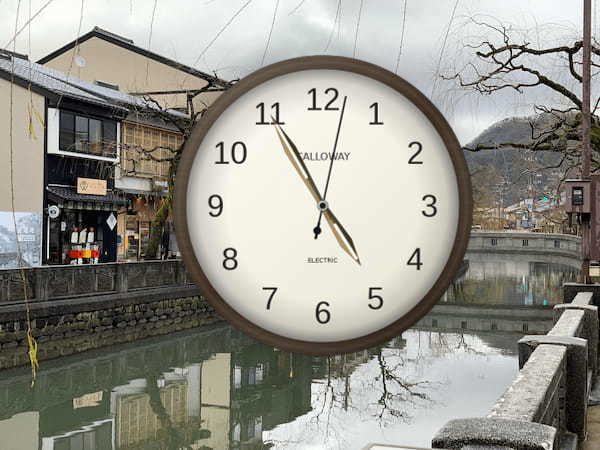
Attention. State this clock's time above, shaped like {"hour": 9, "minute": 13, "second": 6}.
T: {"hour": 4, "minute": 55, "second": 2}
